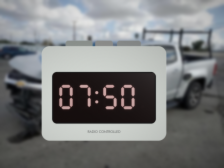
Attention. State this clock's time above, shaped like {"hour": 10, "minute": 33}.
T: {"hour": 7, "minute": 50}
